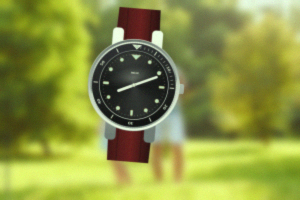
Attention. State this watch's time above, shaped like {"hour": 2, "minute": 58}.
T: {"hour": 8, "minute": 11}
